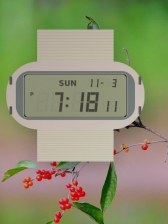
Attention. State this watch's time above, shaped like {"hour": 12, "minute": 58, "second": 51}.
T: {"hour": 7, "minute": 18, "second": 11}
